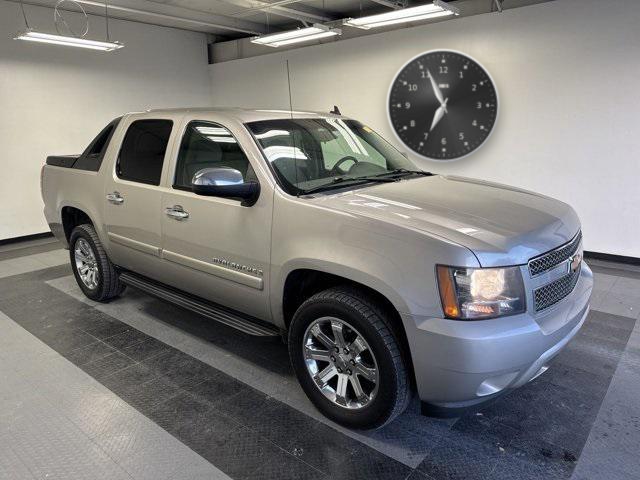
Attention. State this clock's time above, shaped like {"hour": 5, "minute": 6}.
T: {"hour": 6, "minute": 56}
